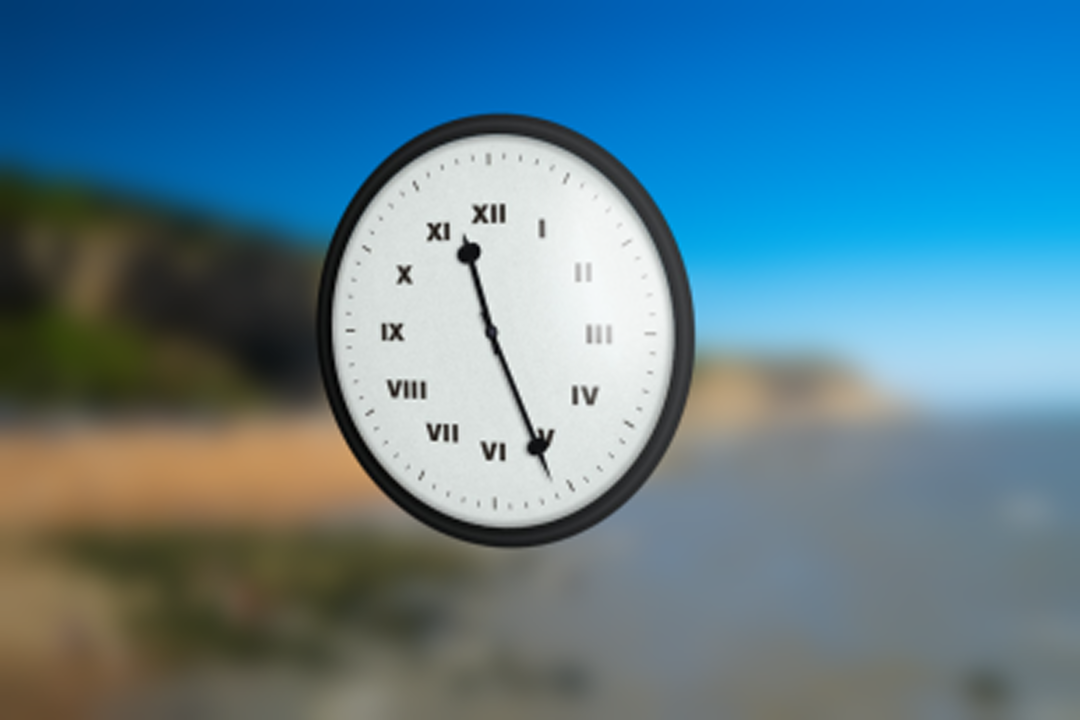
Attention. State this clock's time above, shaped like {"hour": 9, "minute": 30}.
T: {"hour": 11, "minute": 26}
